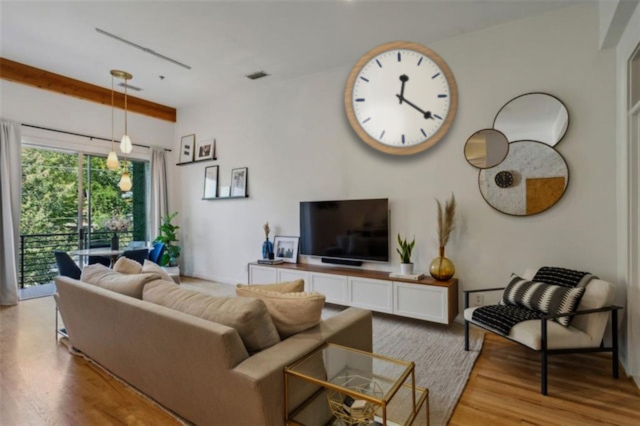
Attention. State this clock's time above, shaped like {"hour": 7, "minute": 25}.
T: {"hour": 12, "minute": 21}
